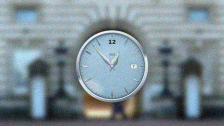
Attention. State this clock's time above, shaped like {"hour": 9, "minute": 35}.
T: {"hour": 12, "minute": 53}
